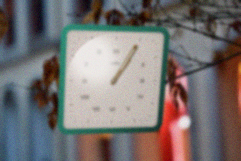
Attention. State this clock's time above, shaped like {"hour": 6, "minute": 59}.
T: {"hour": 1, "minute": 5}
